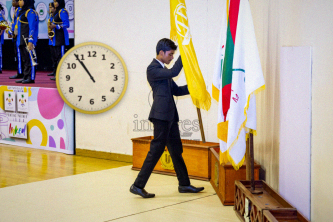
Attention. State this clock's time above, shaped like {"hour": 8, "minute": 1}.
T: {"hour": 10, "minute": 54}
